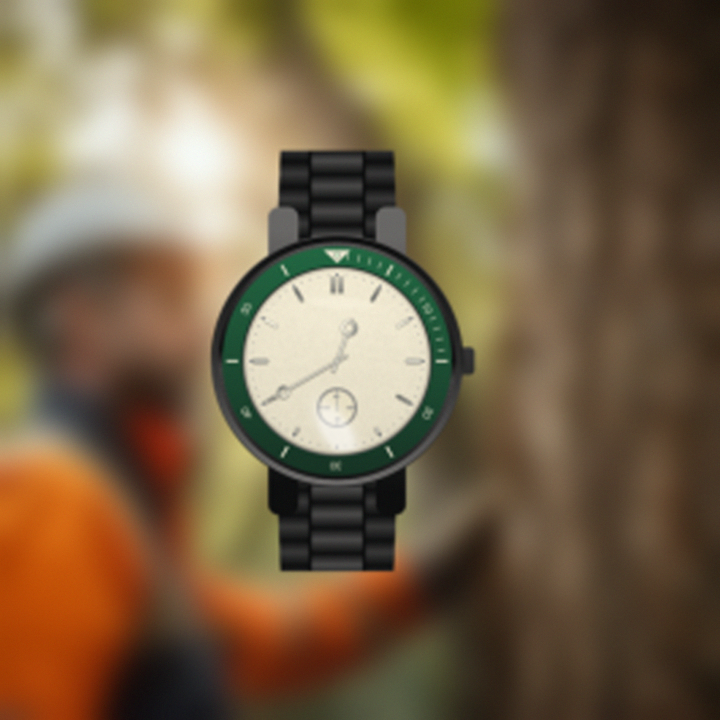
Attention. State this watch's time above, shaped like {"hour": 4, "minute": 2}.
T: {"hour": 12, "minute": 40}
